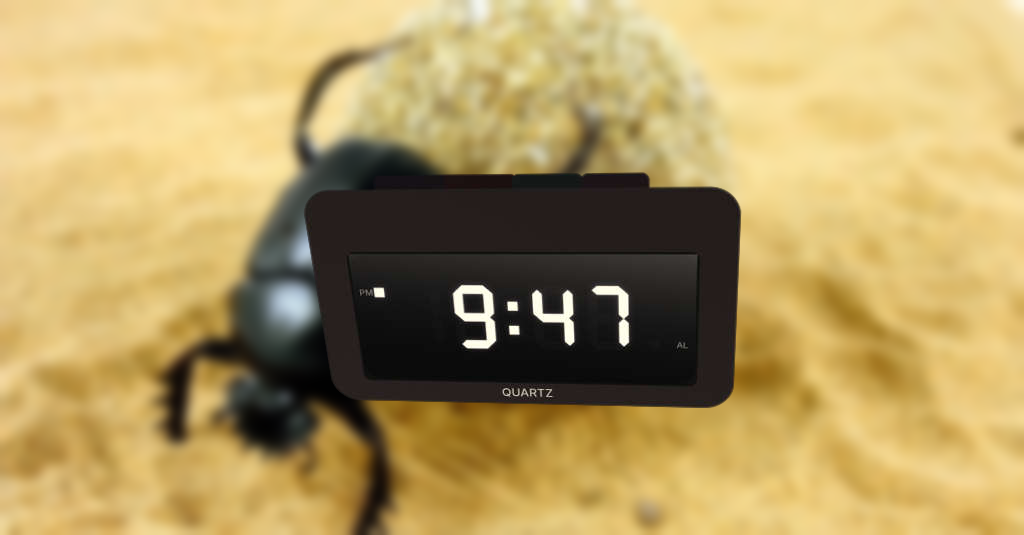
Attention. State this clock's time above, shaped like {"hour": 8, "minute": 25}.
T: {"hour": 9, "minute": 47}
